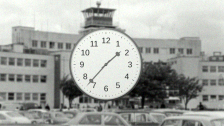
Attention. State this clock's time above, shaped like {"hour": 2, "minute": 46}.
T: {"hour": 1, "minute": 37}
